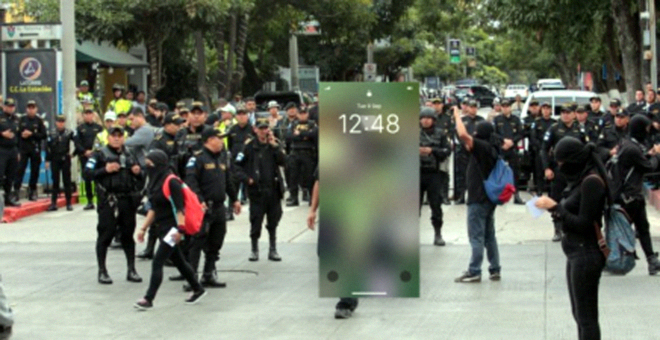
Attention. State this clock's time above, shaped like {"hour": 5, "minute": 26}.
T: {"hour": 12, "minute": 48}
